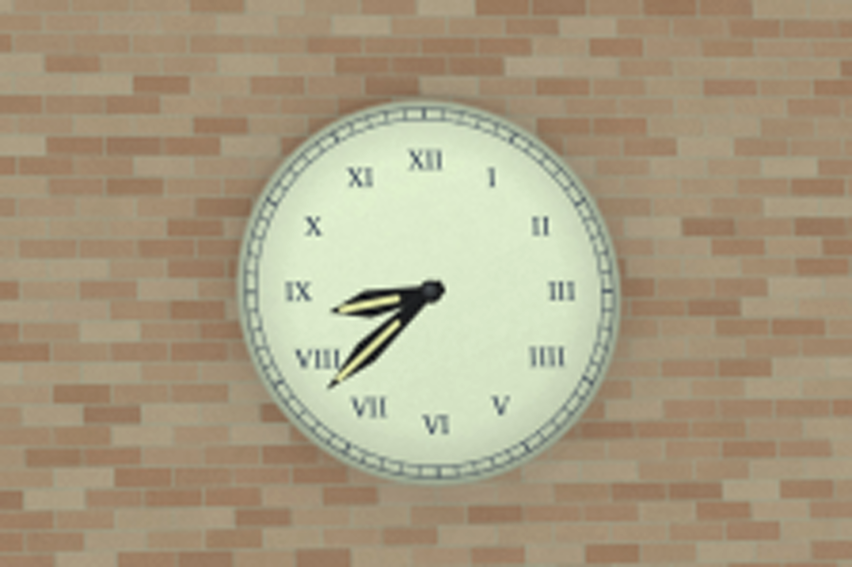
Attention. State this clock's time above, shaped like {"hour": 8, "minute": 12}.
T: {"hour": 8, "minute": 38}
